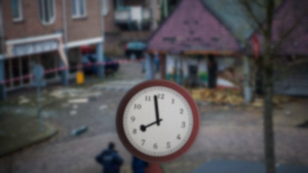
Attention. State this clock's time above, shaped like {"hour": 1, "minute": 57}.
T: {"hour": 7, "minute": 58}
